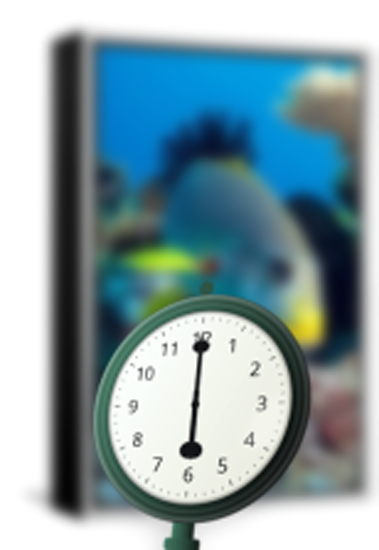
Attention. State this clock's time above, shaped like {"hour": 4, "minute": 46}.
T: {"hour": 6, "minute": 0}
